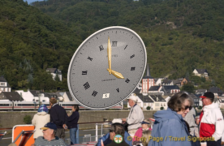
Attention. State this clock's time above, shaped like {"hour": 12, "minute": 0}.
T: {"hour": 3, "minute": 58}
